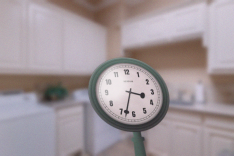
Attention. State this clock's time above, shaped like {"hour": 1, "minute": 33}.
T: {"hour": 3, "minute": 33}
